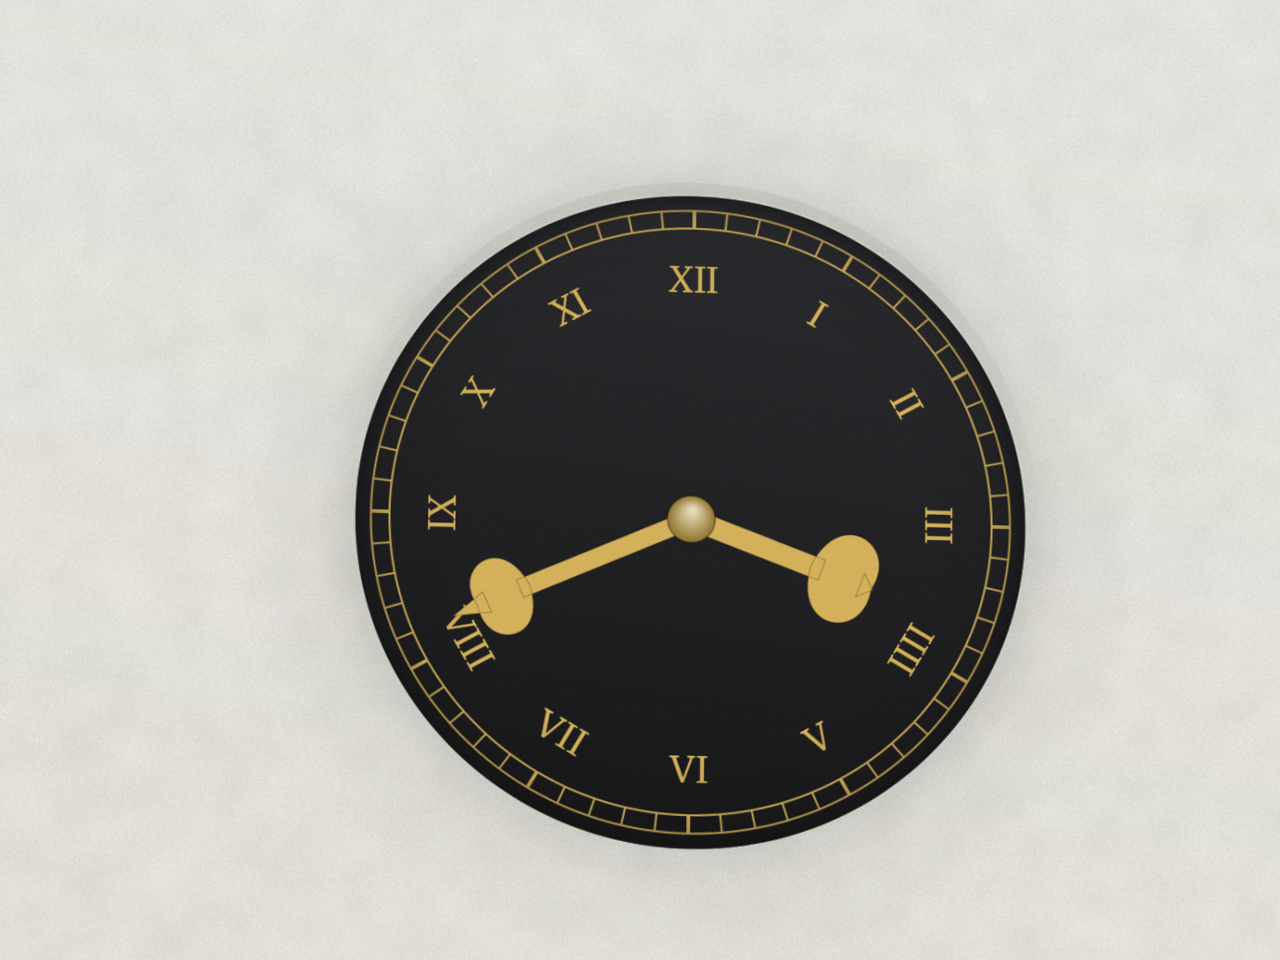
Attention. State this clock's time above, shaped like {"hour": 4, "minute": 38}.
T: {"hour": 3, "minute": 41}
